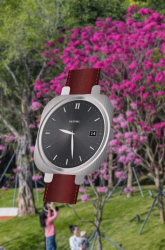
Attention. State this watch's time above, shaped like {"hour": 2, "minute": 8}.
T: {"hour": 9, "minute": 28}
